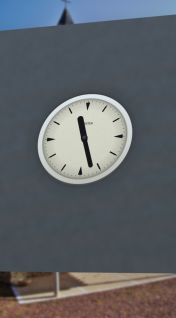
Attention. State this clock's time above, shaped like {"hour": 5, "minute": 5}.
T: {"hour": 11, "minute": 27}
